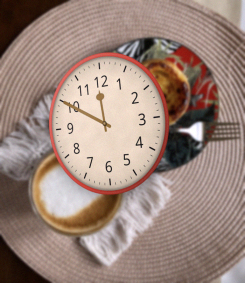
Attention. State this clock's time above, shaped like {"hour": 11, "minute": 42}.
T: {"hour": 11, "minute": 50}
